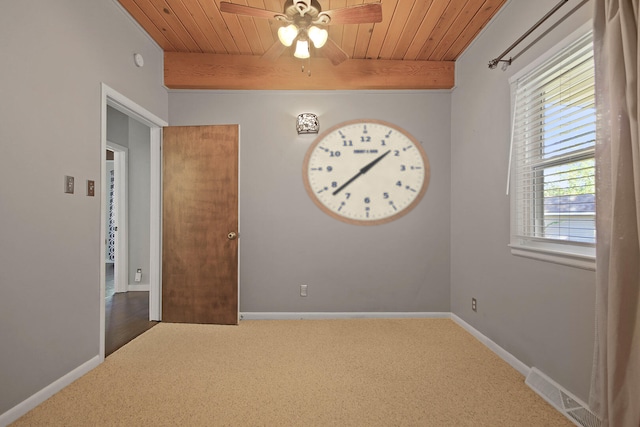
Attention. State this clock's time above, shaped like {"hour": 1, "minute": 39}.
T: {"hour": 1, "minute": 38}
